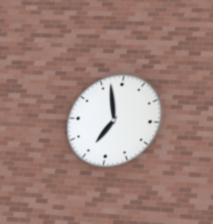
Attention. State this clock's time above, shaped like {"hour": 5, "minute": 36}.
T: {"hour": 6, "minute": 57}
